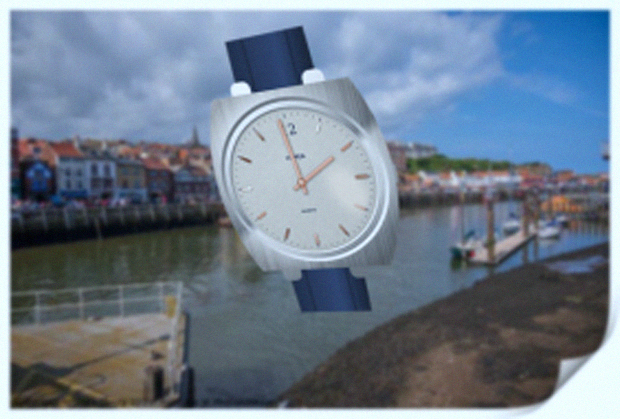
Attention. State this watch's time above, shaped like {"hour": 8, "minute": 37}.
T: {"hour": 1, "minute": 59}
